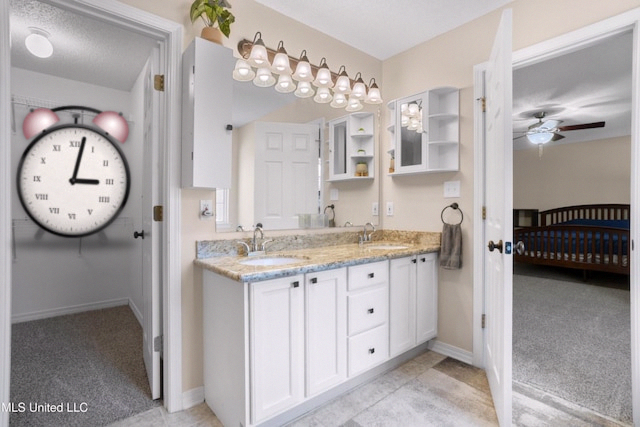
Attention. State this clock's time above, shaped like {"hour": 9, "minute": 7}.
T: {"hour": 3, "minute": 2}
